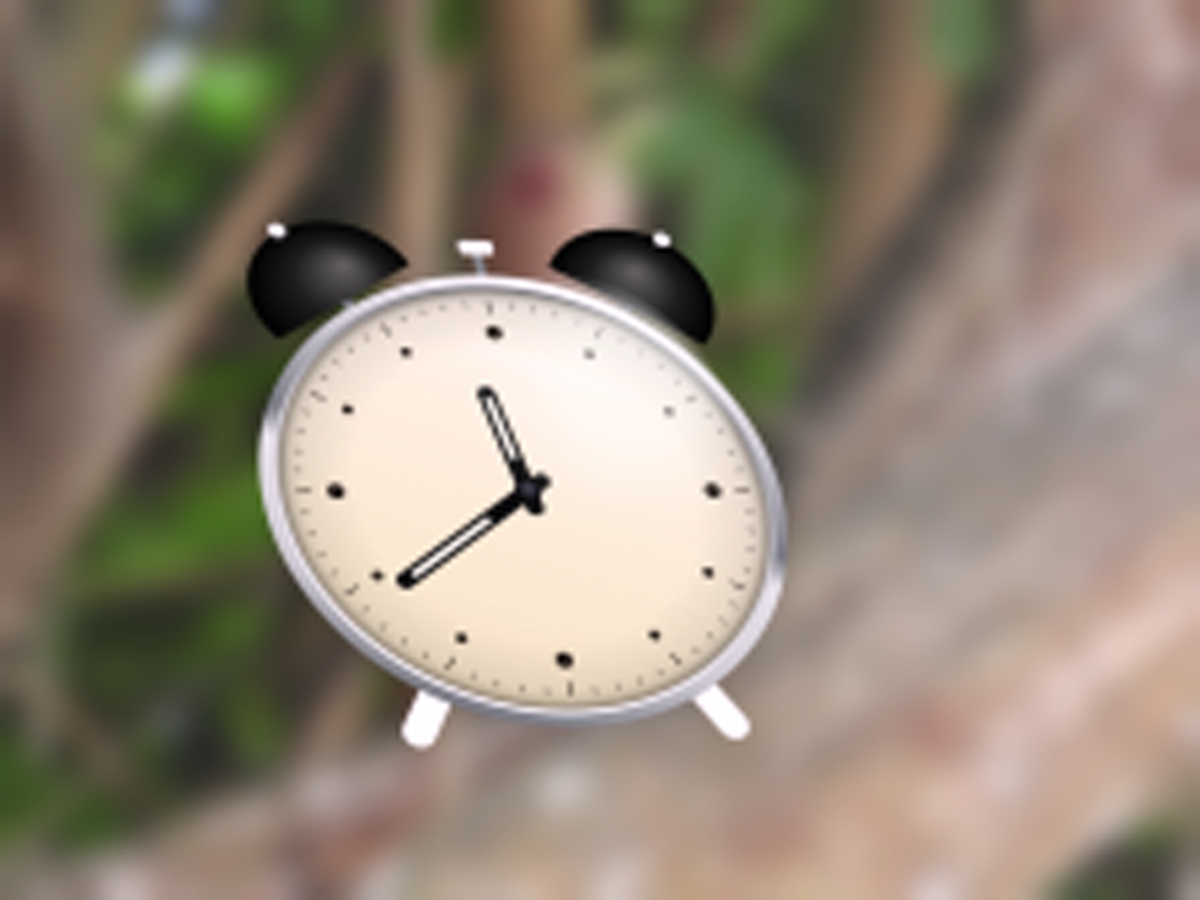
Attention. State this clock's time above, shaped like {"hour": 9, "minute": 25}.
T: {"hour": 11, "minute": 39}
